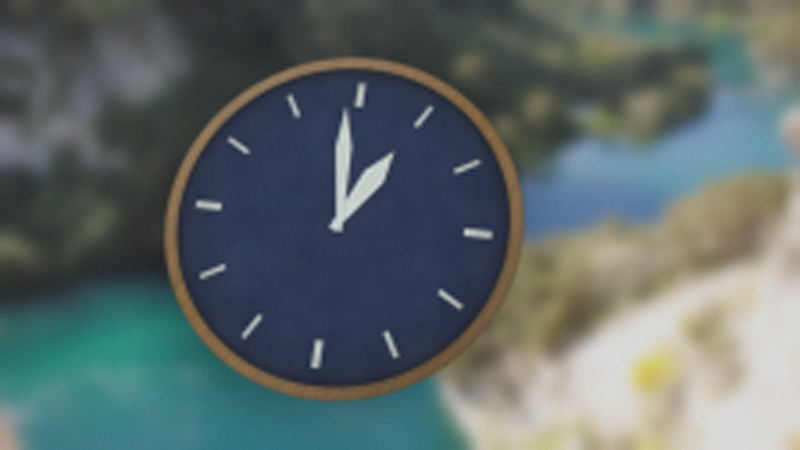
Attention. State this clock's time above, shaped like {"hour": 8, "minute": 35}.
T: {"hour": 12, "minute": 59}
